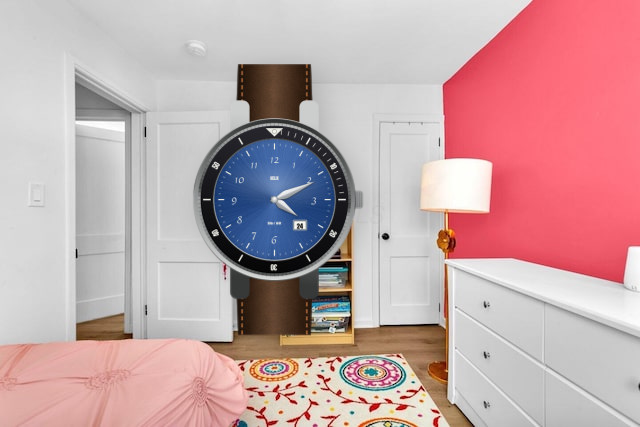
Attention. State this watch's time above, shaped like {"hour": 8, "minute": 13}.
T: {"hour": 4, "minute": 11}
